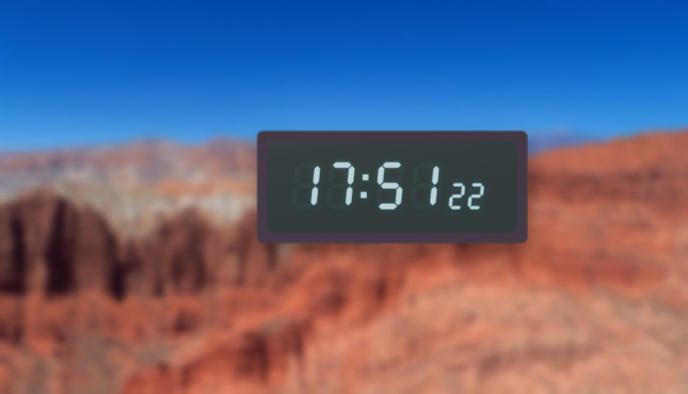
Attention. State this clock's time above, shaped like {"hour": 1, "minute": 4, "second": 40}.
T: {"hour": 17, "minute": 51, "second": 22}
